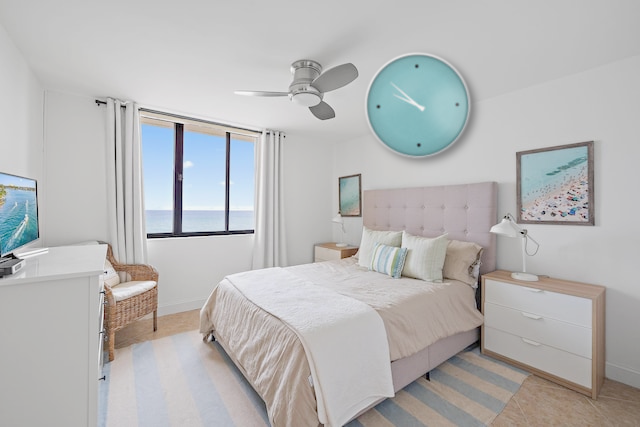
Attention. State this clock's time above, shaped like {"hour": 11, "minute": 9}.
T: {"hour": 9, "minute": 52}
